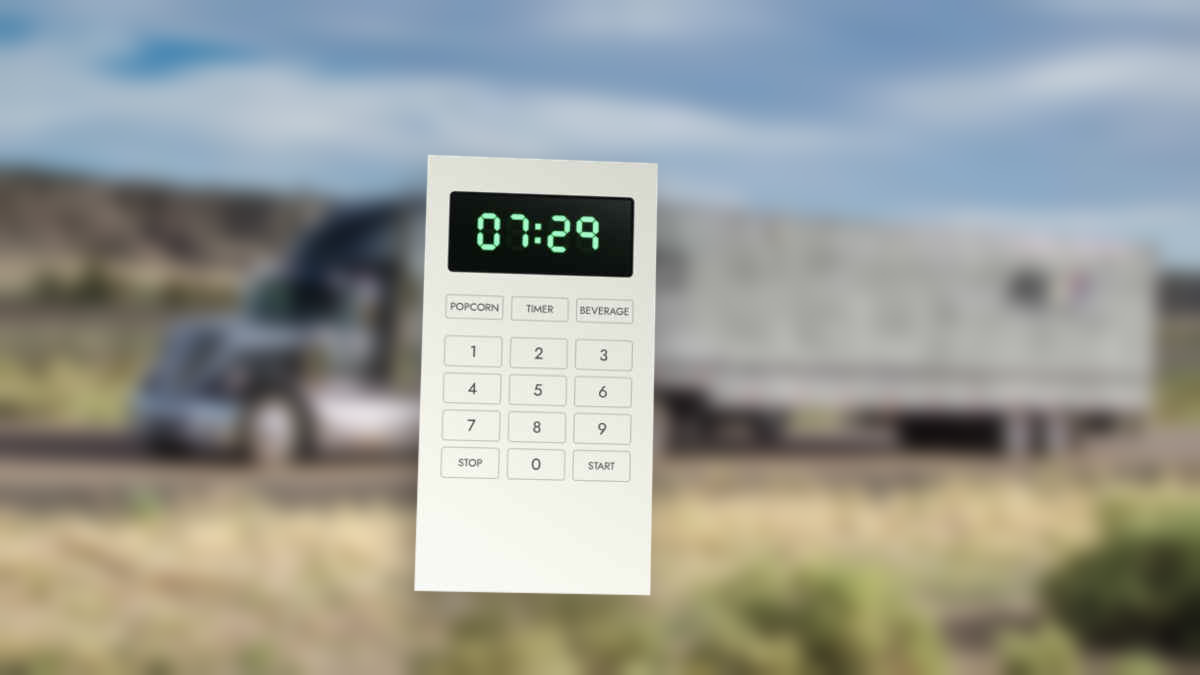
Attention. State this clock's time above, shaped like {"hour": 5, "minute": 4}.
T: {"hour": 7, "minute": 29}
